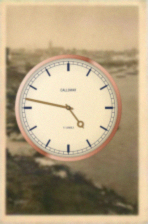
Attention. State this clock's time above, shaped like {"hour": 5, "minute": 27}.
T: {"hour": 4, "minute": 47}
